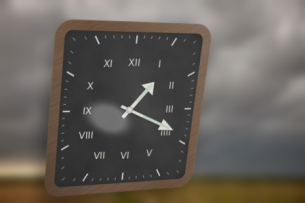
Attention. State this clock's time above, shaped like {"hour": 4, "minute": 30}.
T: {"hour": 1, "minute": 19}
